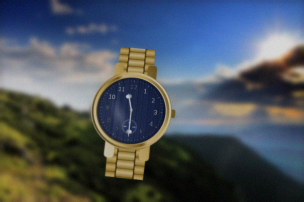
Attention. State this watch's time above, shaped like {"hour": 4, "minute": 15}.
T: {"hour": 11, "minute": 30}
